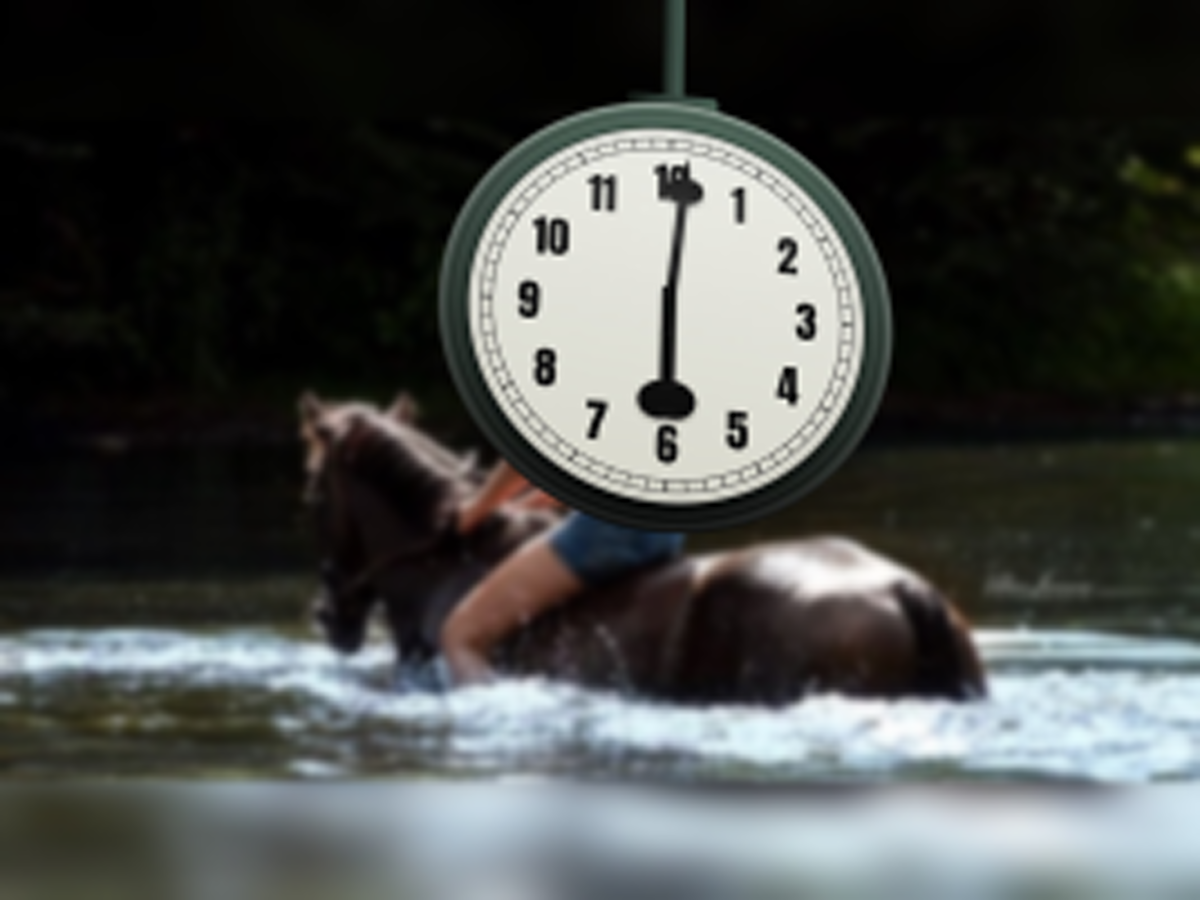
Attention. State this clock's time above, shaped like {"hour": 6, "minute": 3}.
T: {"hour": 6, "minute": 1}
